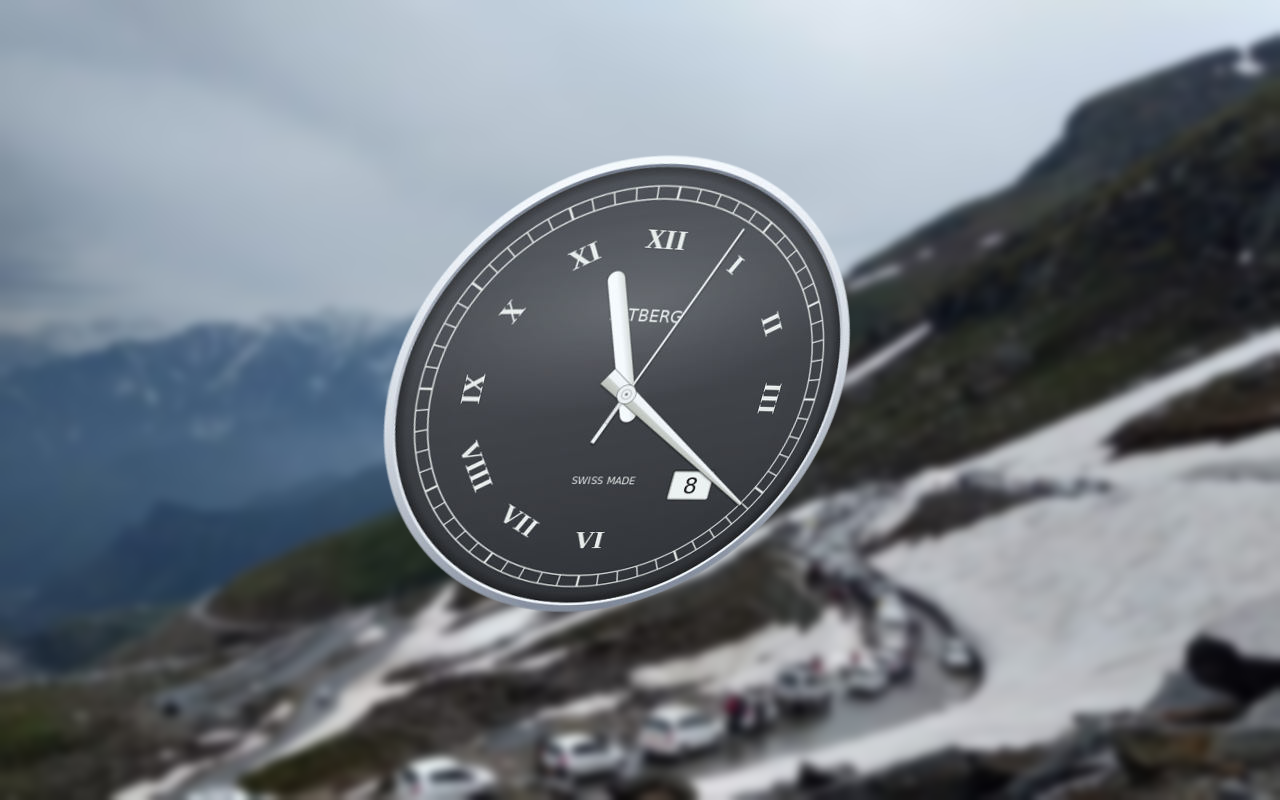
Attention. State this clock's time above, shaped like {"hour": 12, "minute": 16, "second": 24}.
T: {"hour": 11, "minute": 21, "second": 4}
